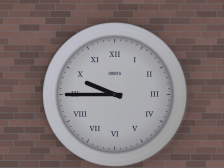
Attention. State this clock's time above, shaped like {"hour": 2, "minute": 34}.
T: {"hour": 9, "minute": 45}
